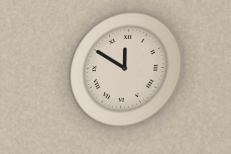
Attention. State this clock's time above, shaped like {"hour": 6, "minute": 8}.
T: {"hour": 11, "minute": 50}
